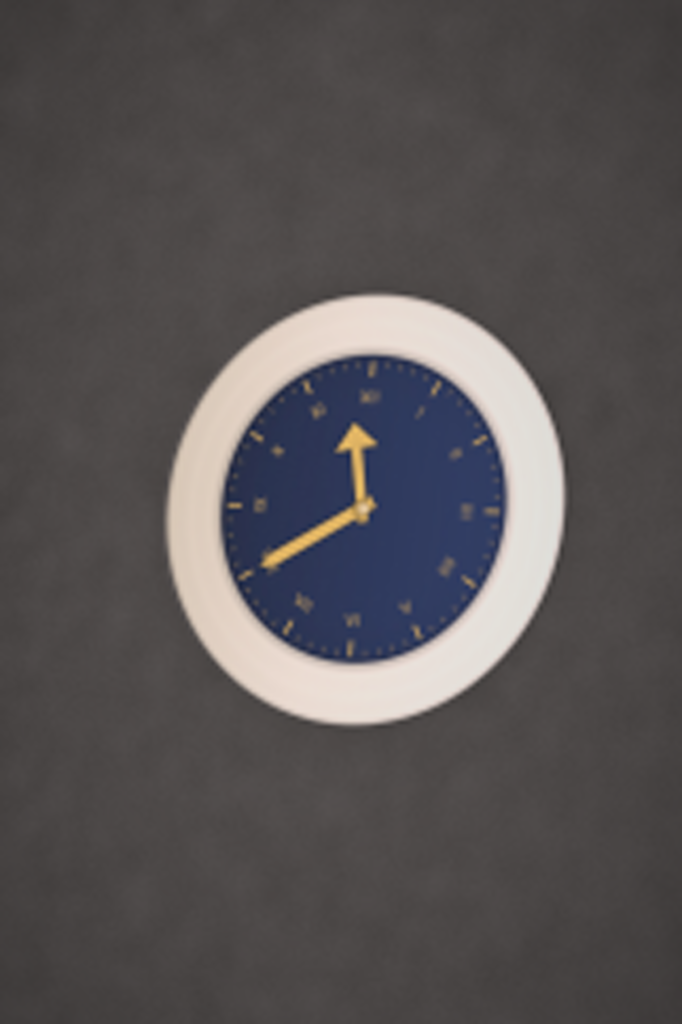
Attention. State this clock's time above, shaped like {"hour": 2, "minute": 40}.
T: {"hour": 11, "minute": 40}
